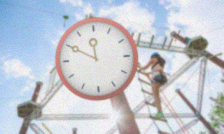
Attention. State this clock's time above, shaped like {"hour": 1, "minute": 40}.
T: {"hour": 11, "minute": 50}
